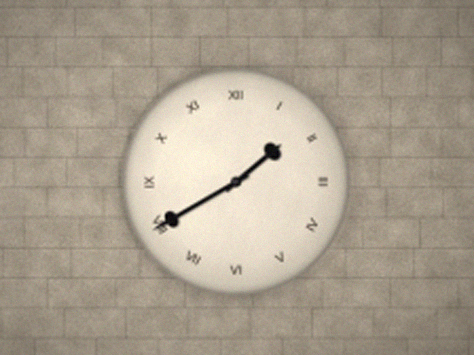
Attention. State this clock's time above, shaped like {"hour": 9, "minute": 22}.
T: {"hour": 1, "minute": 40}
